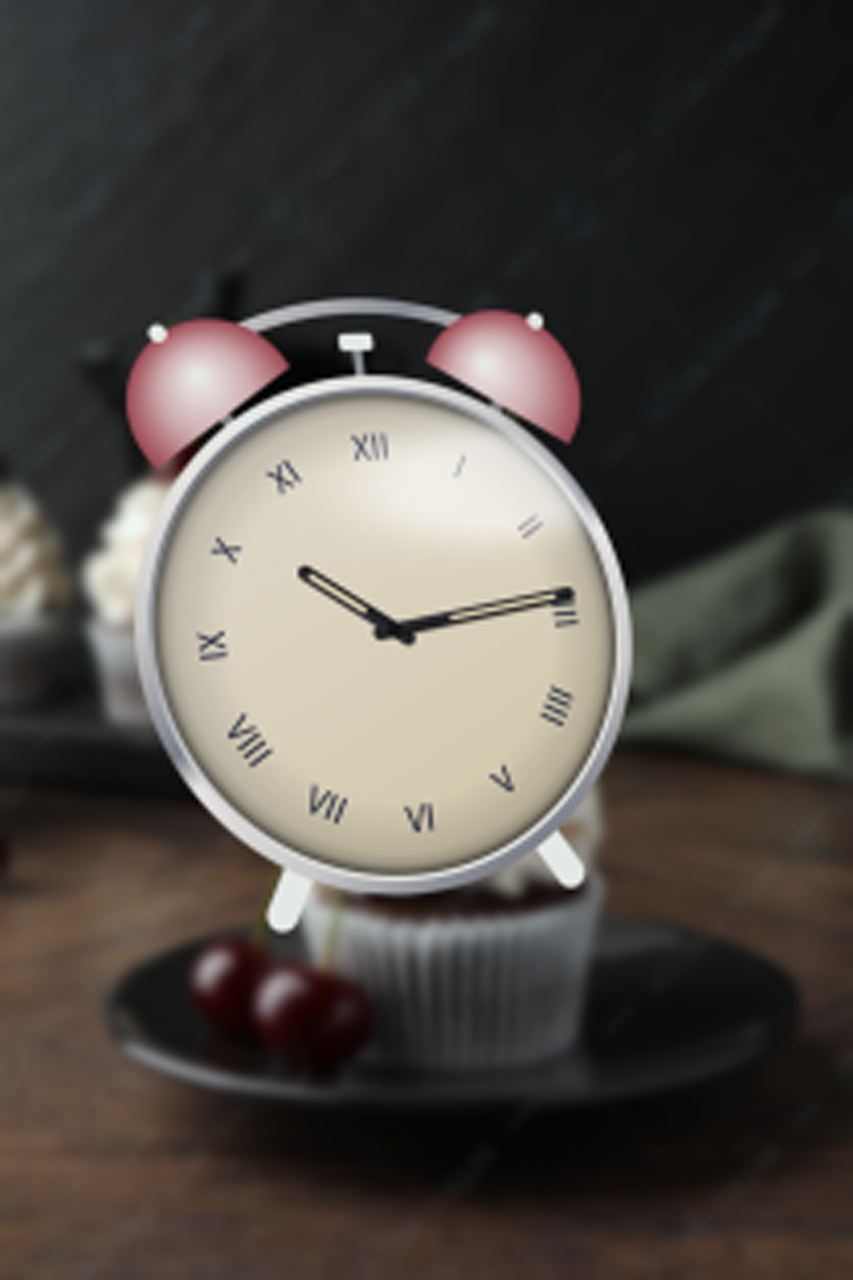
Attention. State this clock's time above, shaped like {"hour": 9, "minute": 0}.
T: {"hour": 10, "minute": 14}
